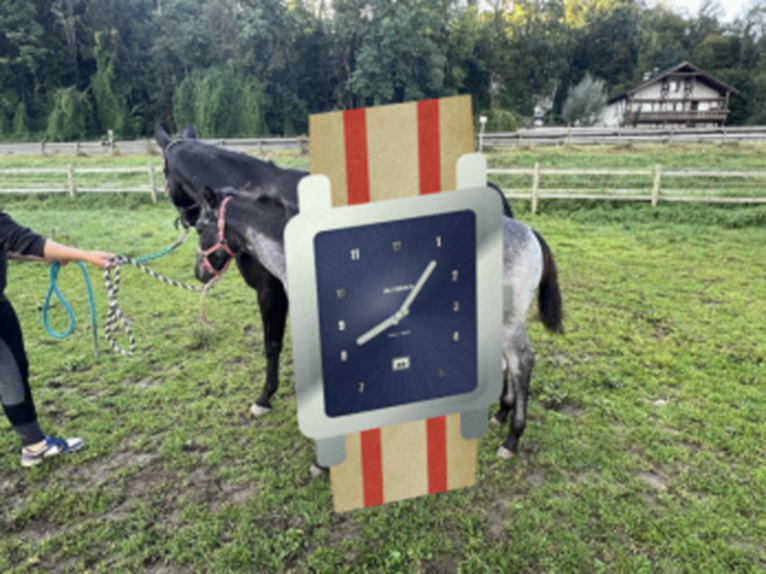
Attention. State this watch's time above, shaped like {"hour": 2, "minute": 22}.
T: {"hour": 8, "minute": 6}
